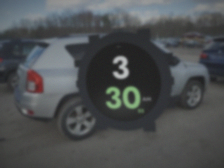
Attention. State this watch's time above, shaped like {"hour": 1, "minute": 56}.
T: {"hour": 3, "minute": 30}
